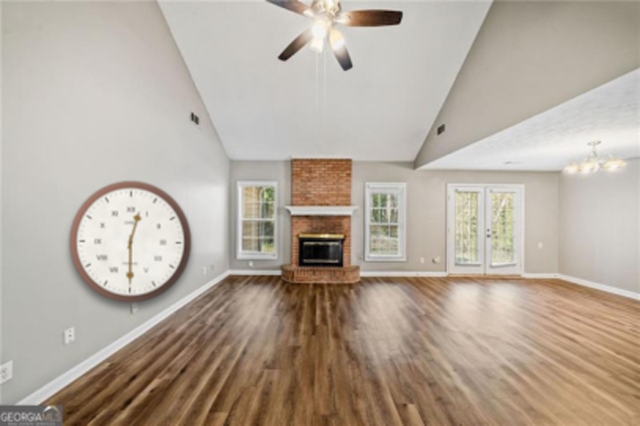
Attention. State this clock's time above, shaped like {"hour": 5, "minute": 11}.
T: {"hour": 12, "minute": 30}
